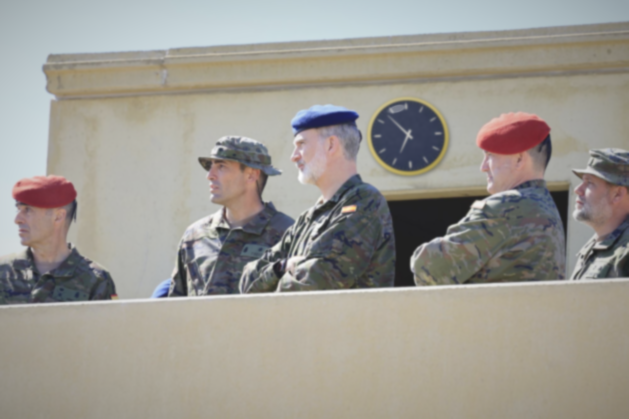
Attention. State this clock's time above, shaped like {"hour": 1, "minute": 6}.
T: {"hour": 6, "minute": 53}
